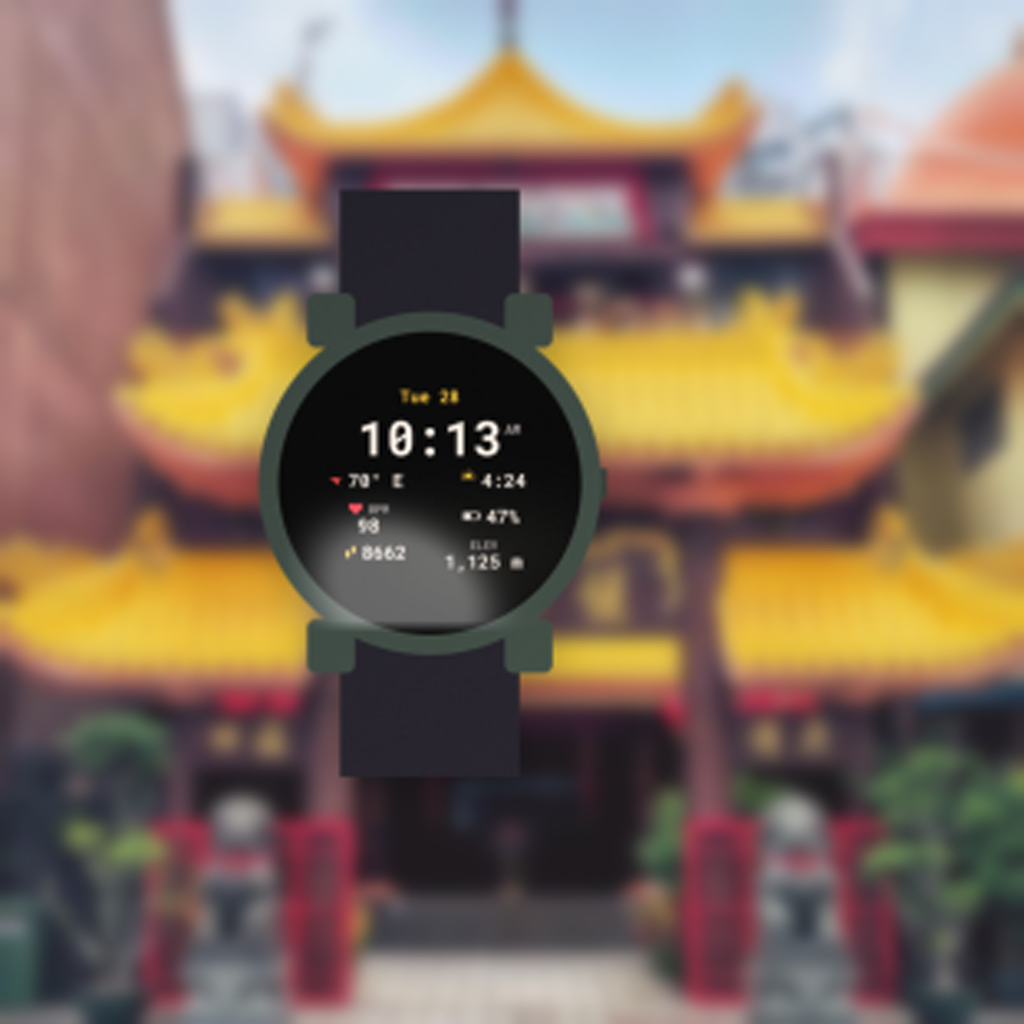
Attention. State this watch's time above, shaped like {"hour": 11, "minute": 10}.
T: {"hour": 10, "minute": 13}
